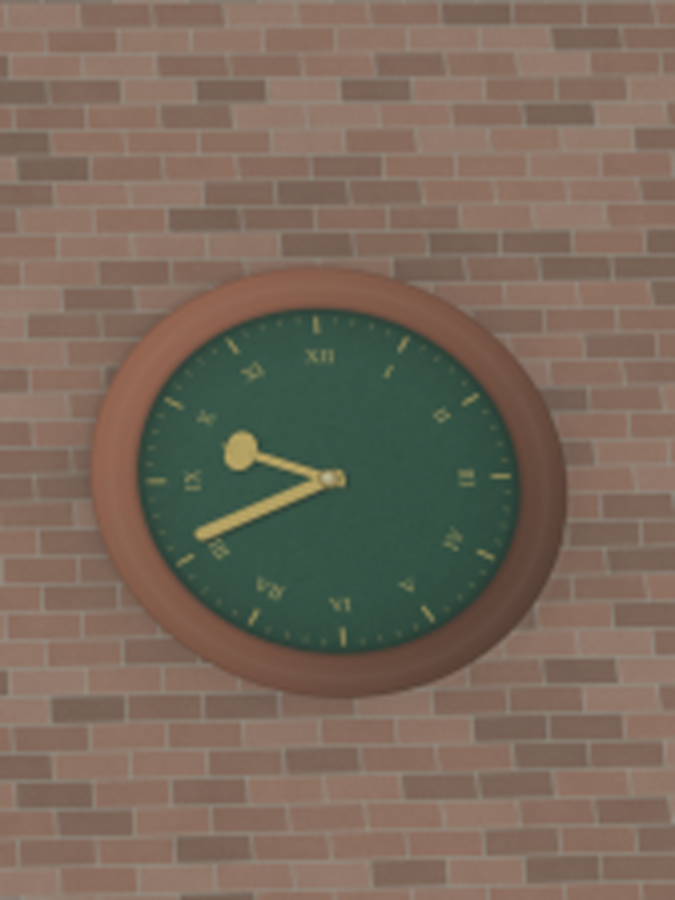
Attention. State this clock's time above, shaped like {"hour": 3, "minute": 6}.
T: {"hour": 9, "minute": 41}
